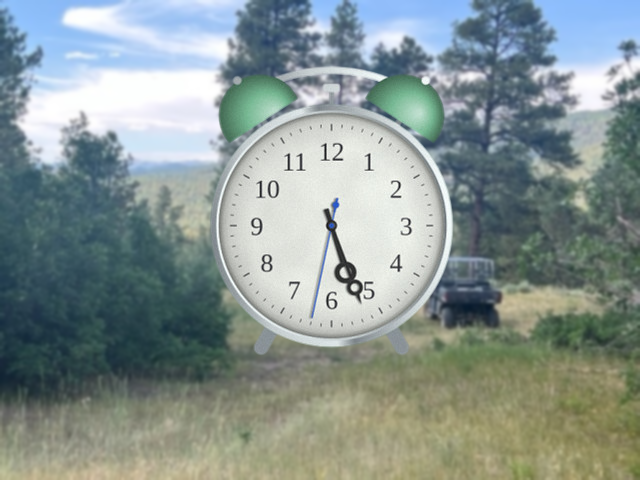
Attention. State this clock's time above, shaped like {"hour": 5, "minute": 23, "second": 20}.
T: {"hour": 5, "minute": 26, "second": 32}
